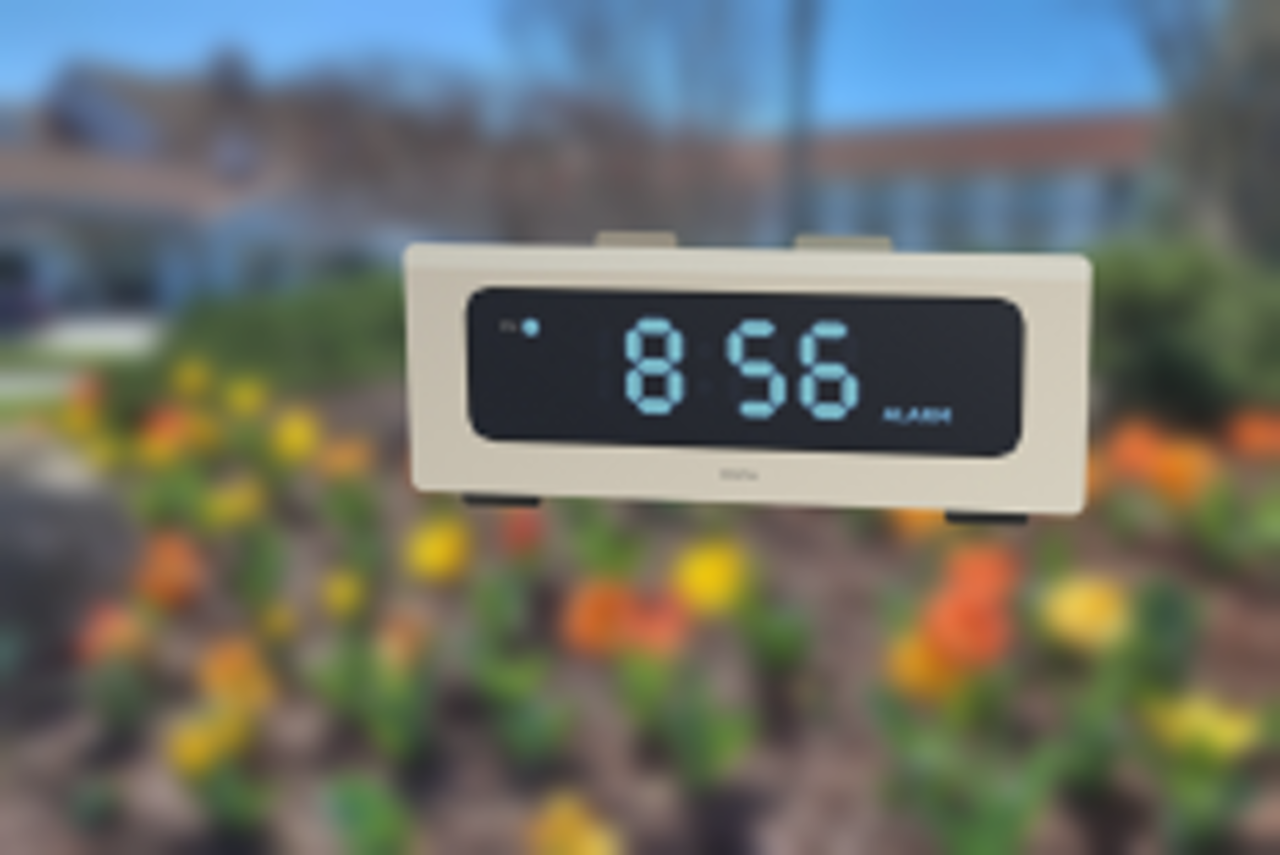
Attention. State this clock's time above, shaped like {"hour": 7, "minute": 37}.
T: {"hour": 8, "minute": 56}
